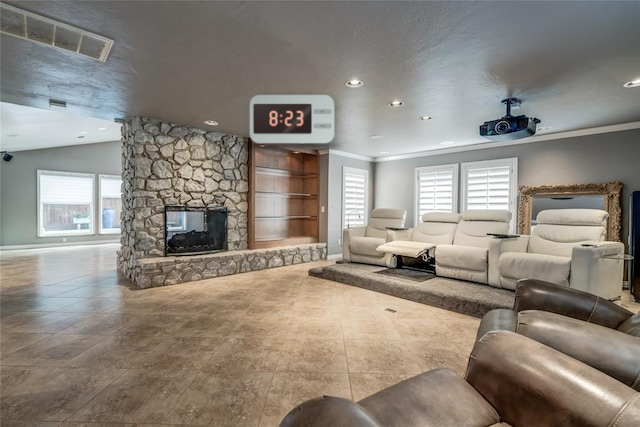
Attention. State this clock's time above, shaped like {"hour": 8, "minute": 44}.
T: {"hour": 8, "minute": 23}
